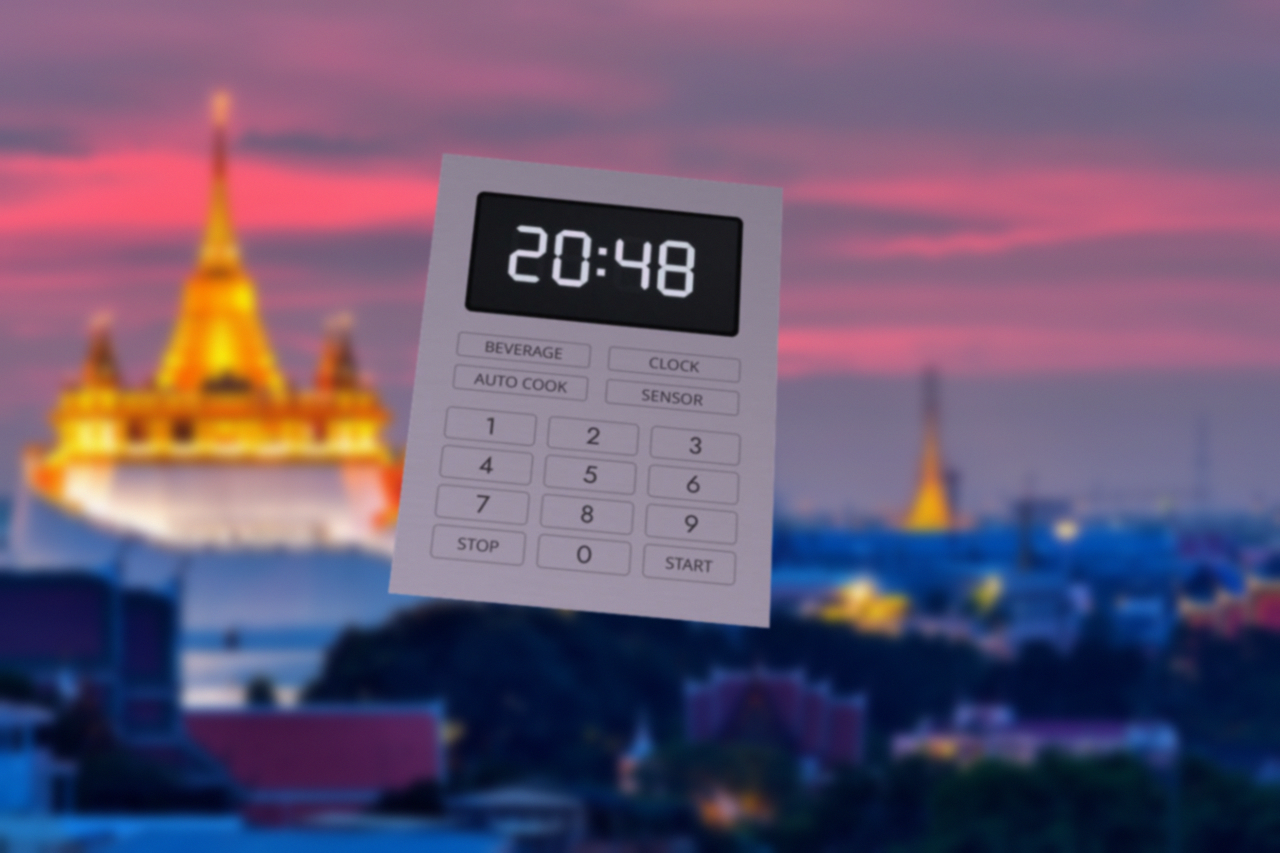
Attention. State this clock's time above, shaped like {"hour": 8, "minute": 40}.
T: {"hour": 20, "minute": 48}
